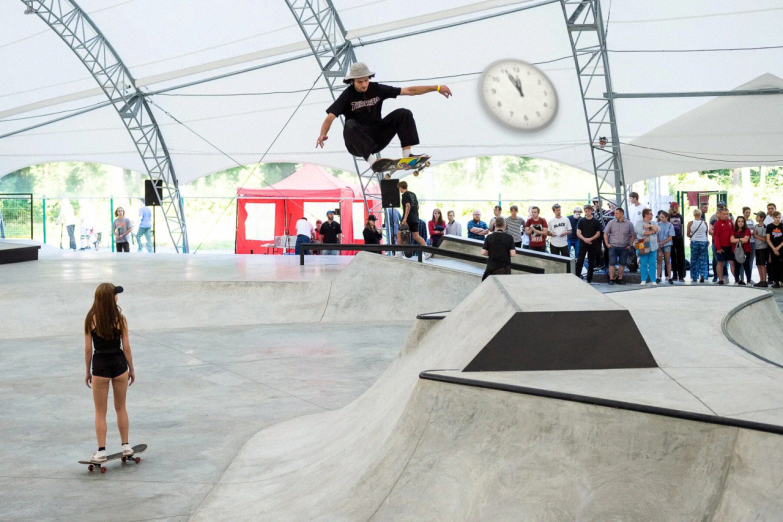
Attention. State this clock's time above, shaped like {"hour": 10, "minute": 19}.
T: {"hour": 11, "minute": 56}
